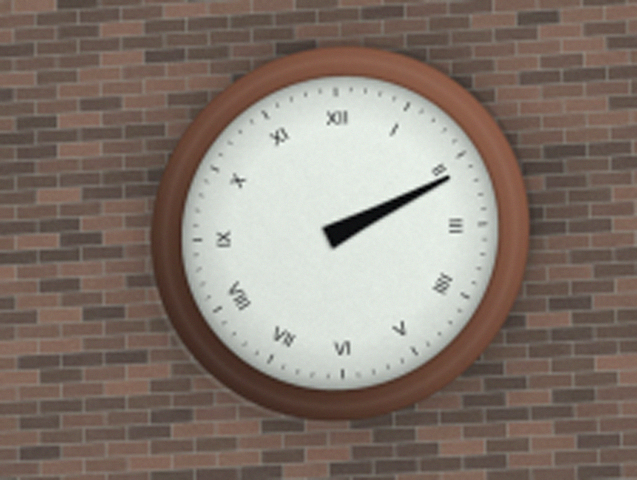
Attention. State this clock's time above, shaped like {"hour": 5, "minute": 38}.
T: {"hour": 2, "minute": 11}
